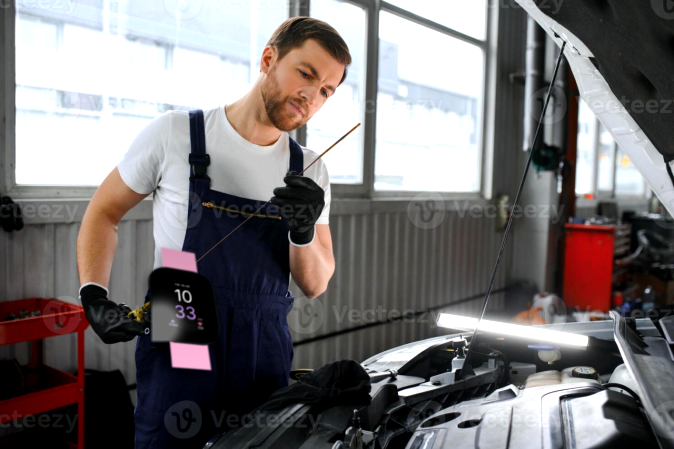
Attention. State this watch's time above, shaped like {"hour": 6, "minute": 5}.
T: {"hour": 10, "minute": 33}
